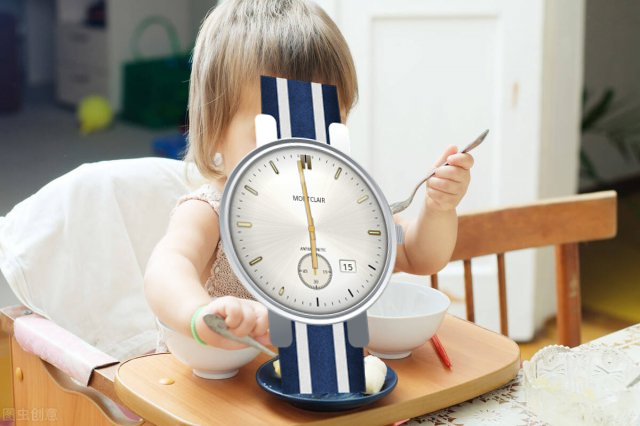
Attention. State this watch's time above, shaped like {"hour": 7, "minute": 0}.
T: {"hour": 5, "minute": 59}
